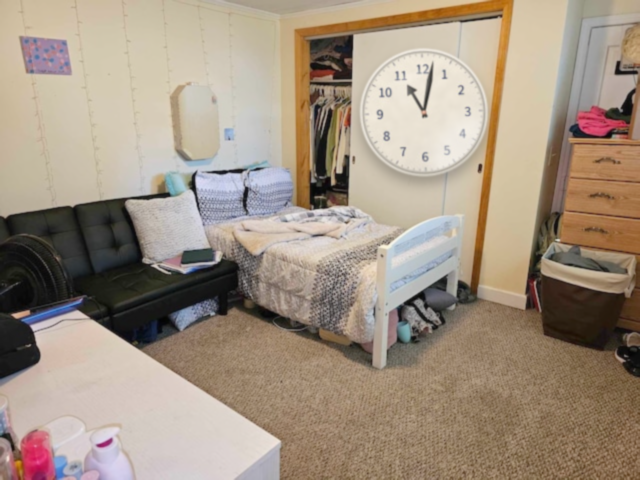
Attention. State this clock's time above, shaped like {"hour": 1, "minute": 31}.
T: {"hour": 11, "minute": 2}
